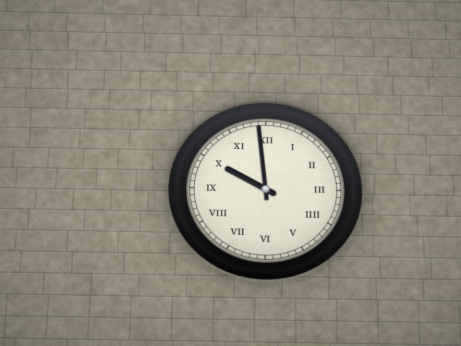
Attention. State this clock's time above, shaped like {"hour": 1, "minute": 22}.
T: {"hour": 9, "minute": 59}
